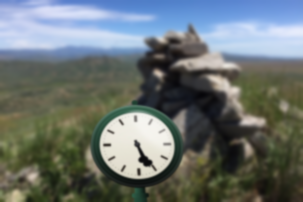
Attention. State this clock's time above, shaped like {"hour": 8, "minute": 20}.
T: {"hour": 5, "minute": 26}
